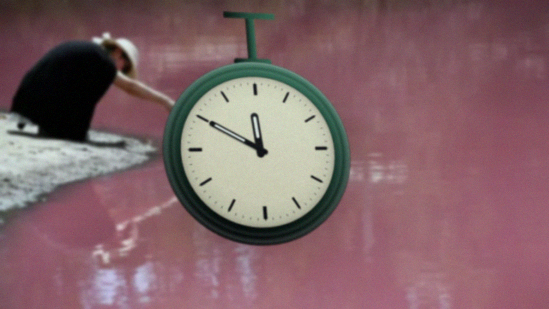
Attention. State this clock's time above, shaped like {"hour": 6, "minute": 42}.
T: {"hour": 11, "minute": 50}
